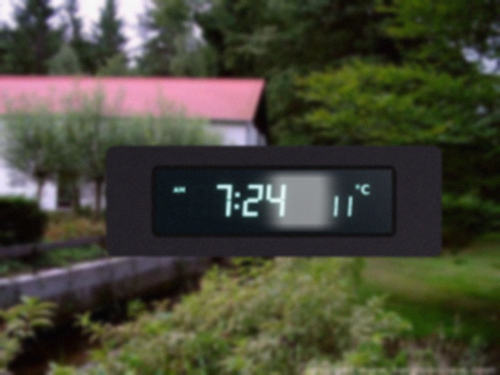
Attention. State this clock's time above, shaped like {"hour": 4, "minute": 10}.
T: {"hour": 7, "minute": 24}
